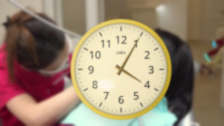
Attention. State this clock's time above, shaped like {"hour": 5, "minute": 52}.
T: {"hour": 4, "minute": 5}
